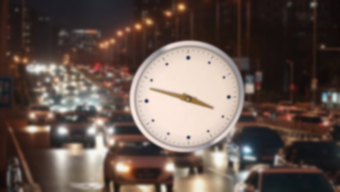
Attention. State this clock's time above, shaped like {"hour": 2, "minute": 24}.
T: {"hour": 3, "minute": 48}
